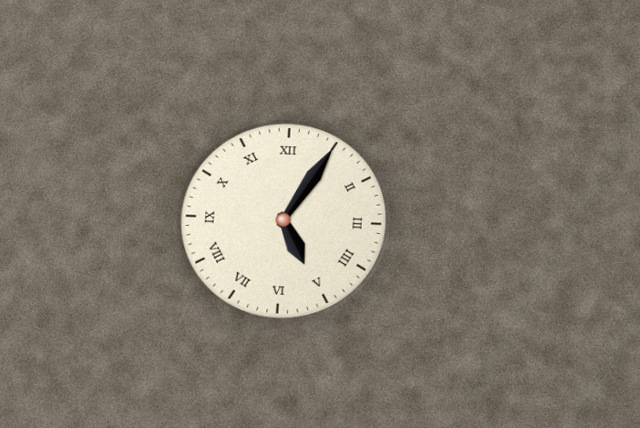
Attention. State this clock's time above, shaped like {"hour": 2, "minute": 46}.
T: {"hour": 5, "minute": 5}
